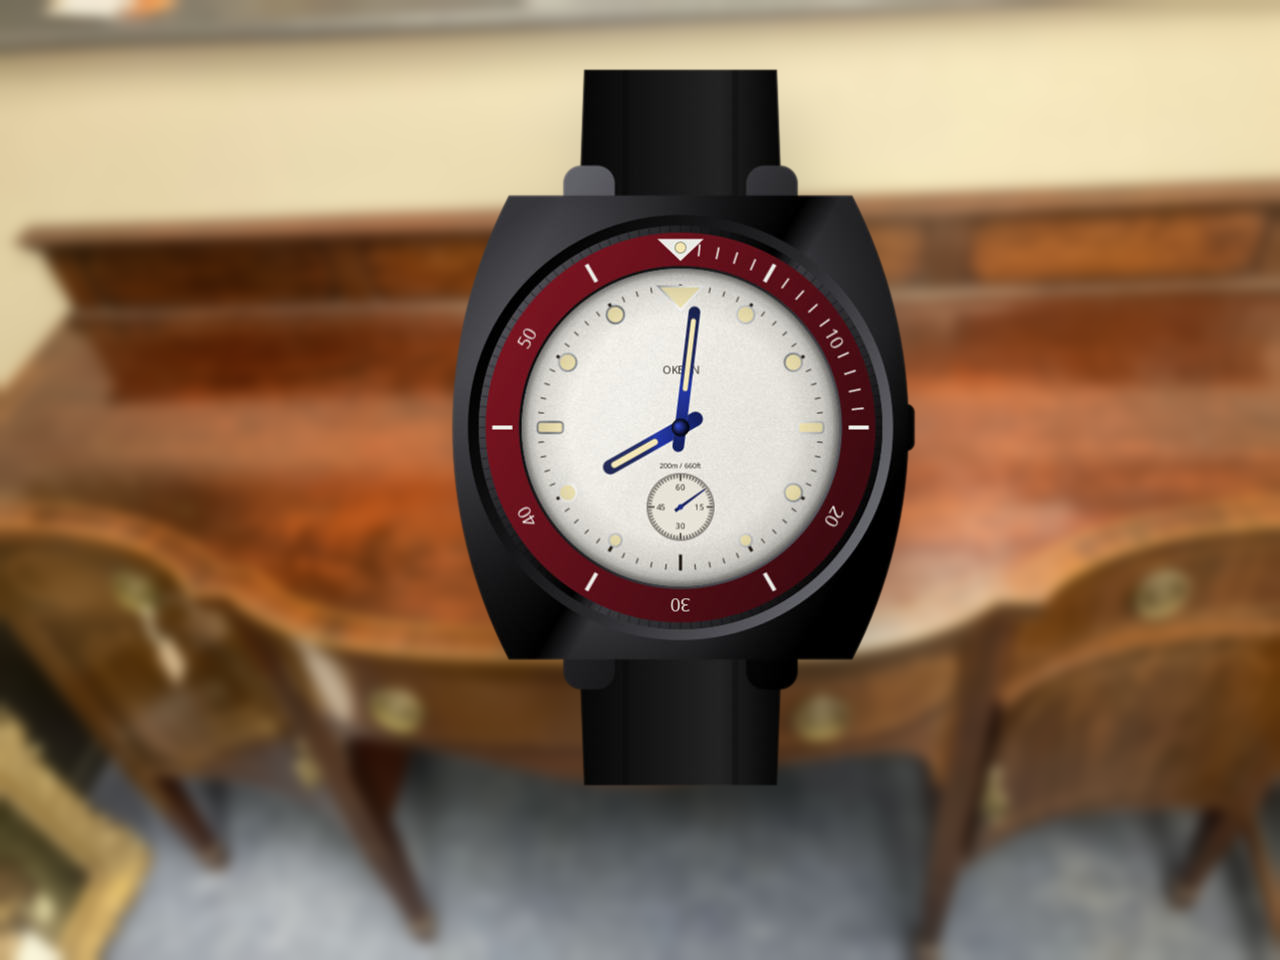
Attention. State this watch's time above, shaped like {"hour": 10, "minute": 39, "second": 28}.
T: {"hour": 8, "minute": 1, "second": 9}
